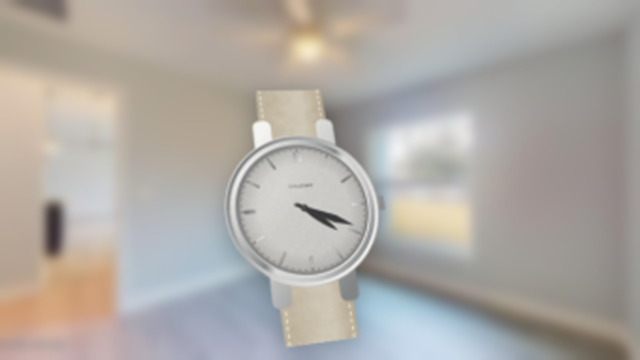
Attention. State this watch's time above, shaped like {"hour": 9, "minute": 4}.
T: {"hour": 4, "minute": 19}
